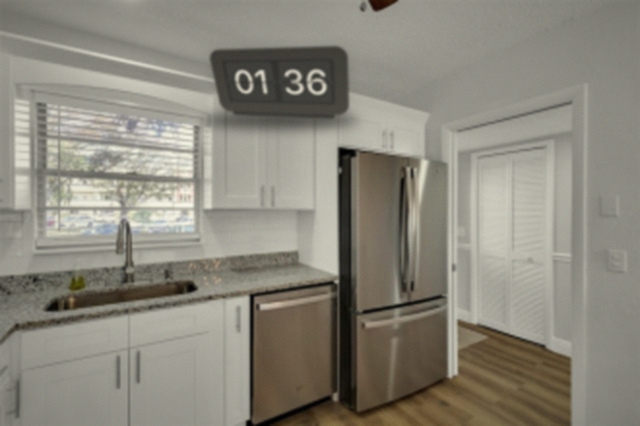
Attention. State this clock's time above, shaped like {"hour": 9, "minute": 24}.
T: {"hour": 1, "minute": 36}
